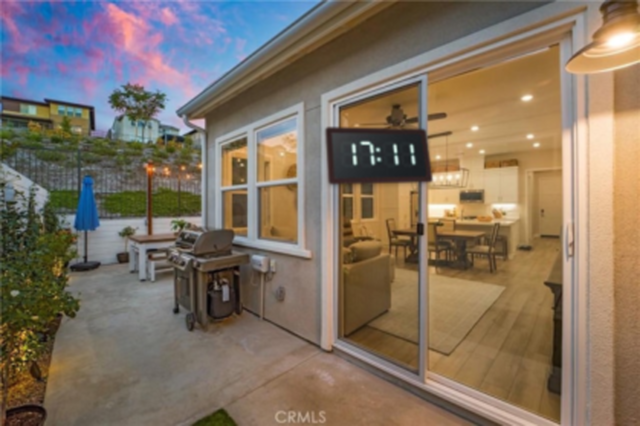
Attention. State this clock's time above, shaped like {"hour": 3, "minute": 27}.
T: {"hour": 17, "minute": 11}
